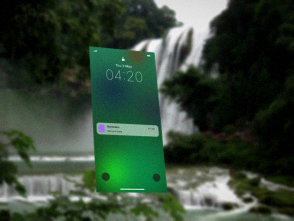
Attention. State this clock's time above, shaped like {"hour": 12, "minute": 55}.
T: {"hour": 4, "minute": 20}
